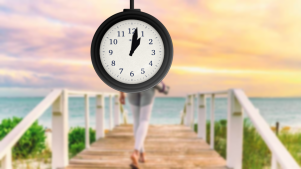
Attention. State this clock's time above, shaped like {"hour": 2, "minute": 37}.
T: {"hour": 1, "minute": 2}
